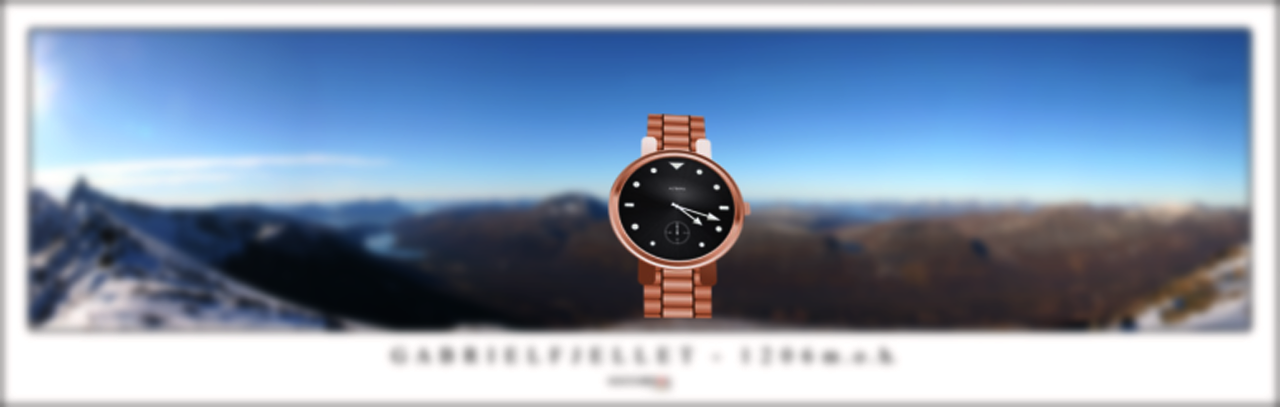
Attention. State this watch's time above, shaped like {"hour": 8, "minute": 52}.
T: {"hour": 4, "minute": 18}
